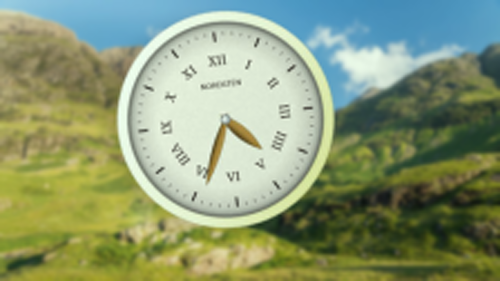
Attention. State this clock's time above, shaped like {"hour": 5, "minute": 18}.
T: {"hour": 4, "minute": 34}
